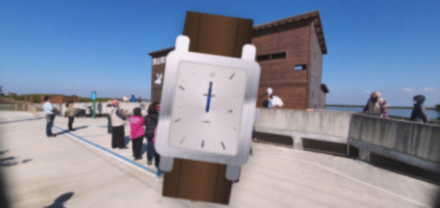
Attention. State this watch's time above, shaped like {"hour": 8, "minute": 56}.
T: {"hour": 12, "minute": 0}
